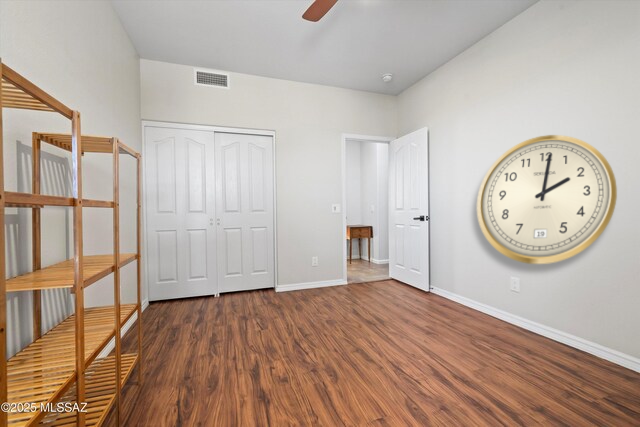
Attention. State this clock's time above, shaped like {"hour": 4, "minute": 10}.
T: {"hour": 2, "minute": 1}
